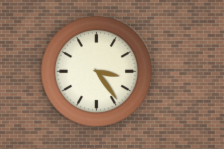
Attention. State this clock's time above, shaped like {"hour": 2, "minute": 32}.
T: {"hour": 3, "minute": 24}
